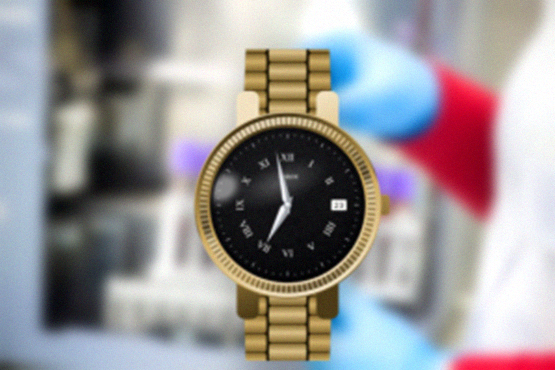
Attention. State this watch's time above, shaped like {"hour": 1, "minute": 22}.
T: {"hour": 6, "minute": 58}
